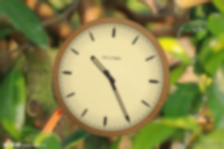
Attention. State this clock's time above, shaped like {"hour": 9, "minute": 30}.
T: {"hour": 10, "minute": 25}
